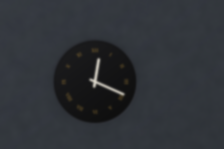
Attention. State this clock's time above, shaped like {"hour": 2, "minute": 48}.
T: {"hour": 12, "minute": 19}
